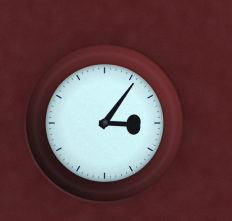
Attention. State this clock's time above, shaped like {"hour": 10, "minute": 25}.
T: {"hour": 3, "minute": 6}
